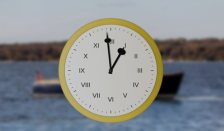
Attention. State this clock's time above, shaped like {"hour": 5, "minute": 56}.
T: {"hour": 12, "minute": 59}
